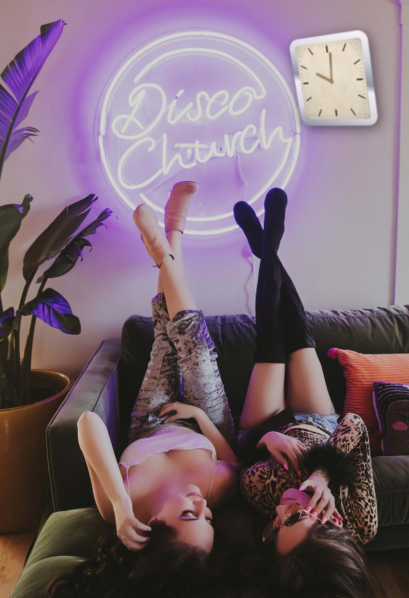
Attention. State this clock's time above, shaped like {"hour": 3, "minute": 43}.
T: {"hour": 10, "minute": 1}
